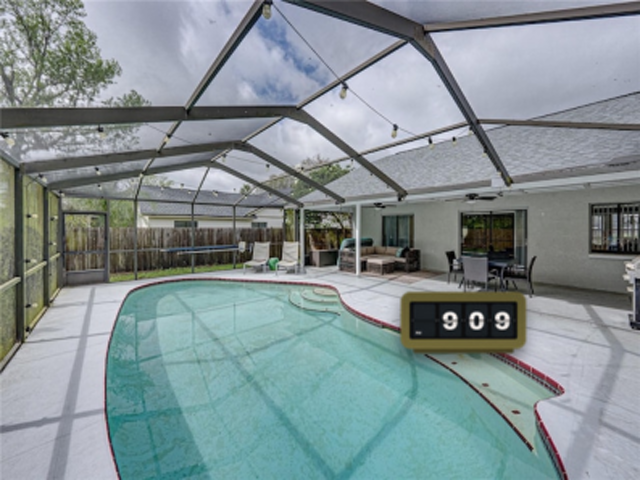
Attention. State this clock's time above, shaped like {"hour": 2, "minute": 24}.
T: {"hour": 9, "minute": 9}
